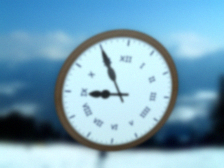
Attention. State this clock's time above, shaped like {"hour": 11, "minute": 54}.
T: {"hour": 8, "minute": 55}
